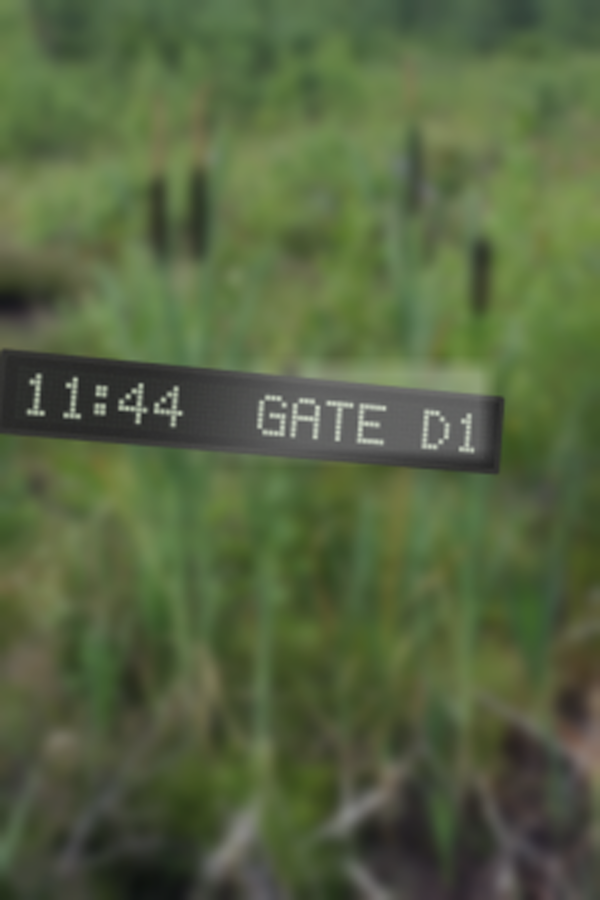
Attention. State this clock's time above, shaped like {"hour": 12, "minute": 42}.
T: {"hour": 11, "minute": 44}
